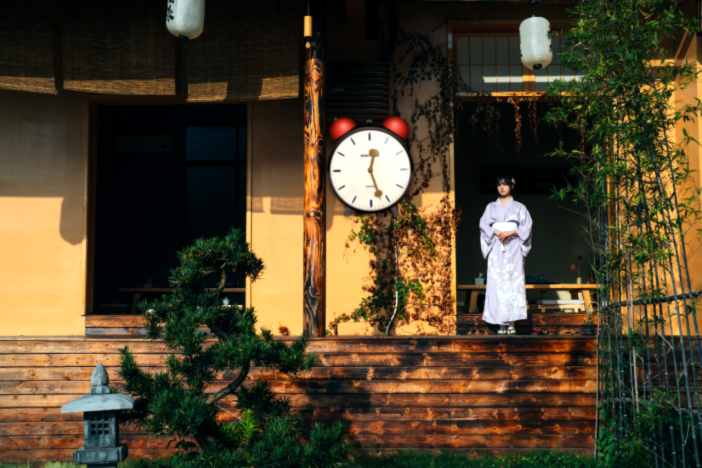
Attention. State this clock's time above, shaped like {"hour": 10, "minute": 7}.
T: {"hour": 12, "minute": 27}
